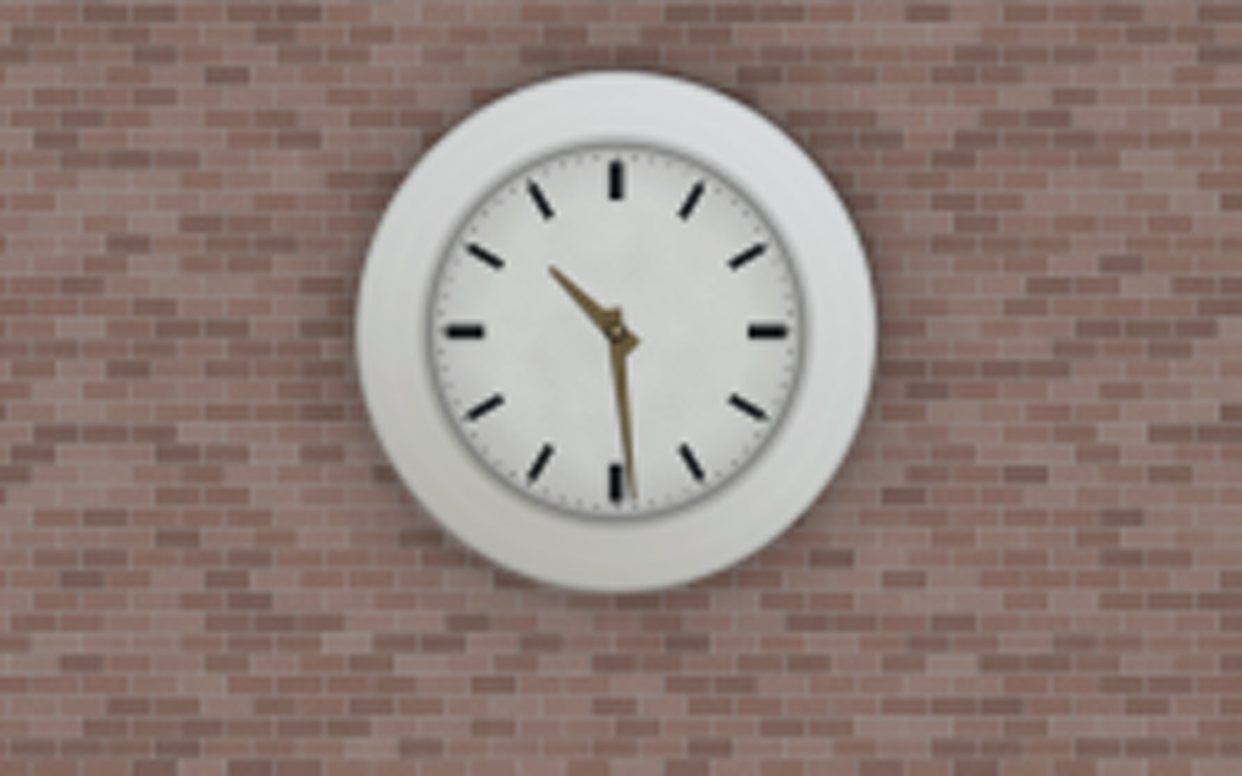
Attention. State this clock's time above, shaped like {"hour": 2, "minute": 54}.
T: {"hour": 10, "minute": 29}
